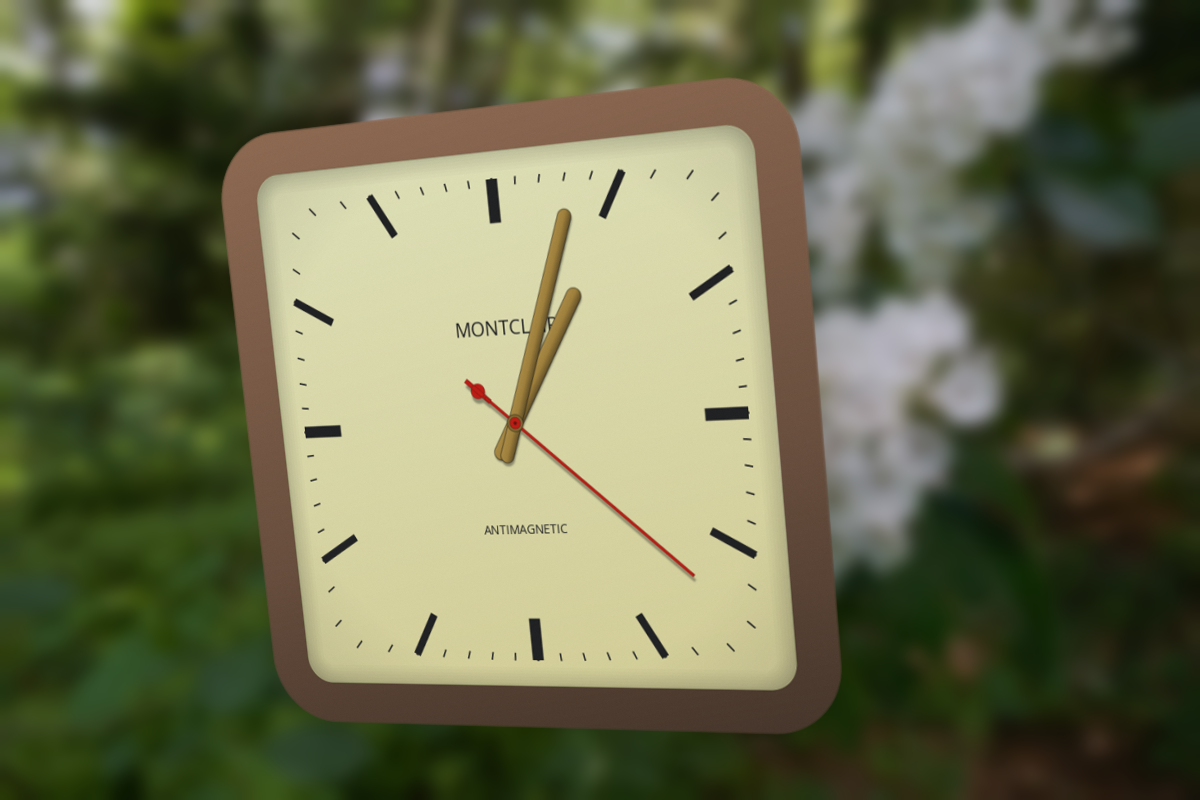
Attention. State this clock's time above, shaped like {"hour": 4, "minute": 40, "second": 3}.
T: {"hour": 1, "minute": 3, "second": 22}
